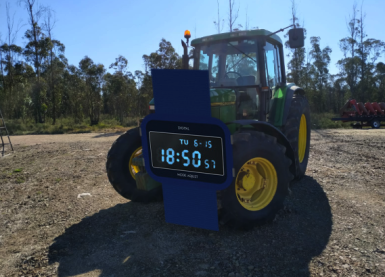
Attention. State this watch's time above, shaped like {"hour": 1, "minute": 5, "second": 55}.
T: {"hour": 18, "minute": 50, "second": 57}
